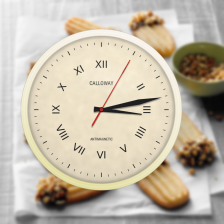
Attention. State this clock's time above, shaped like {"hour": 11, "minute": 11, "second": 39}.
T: {"hour": 3, "minute": 13, "second": 5}
